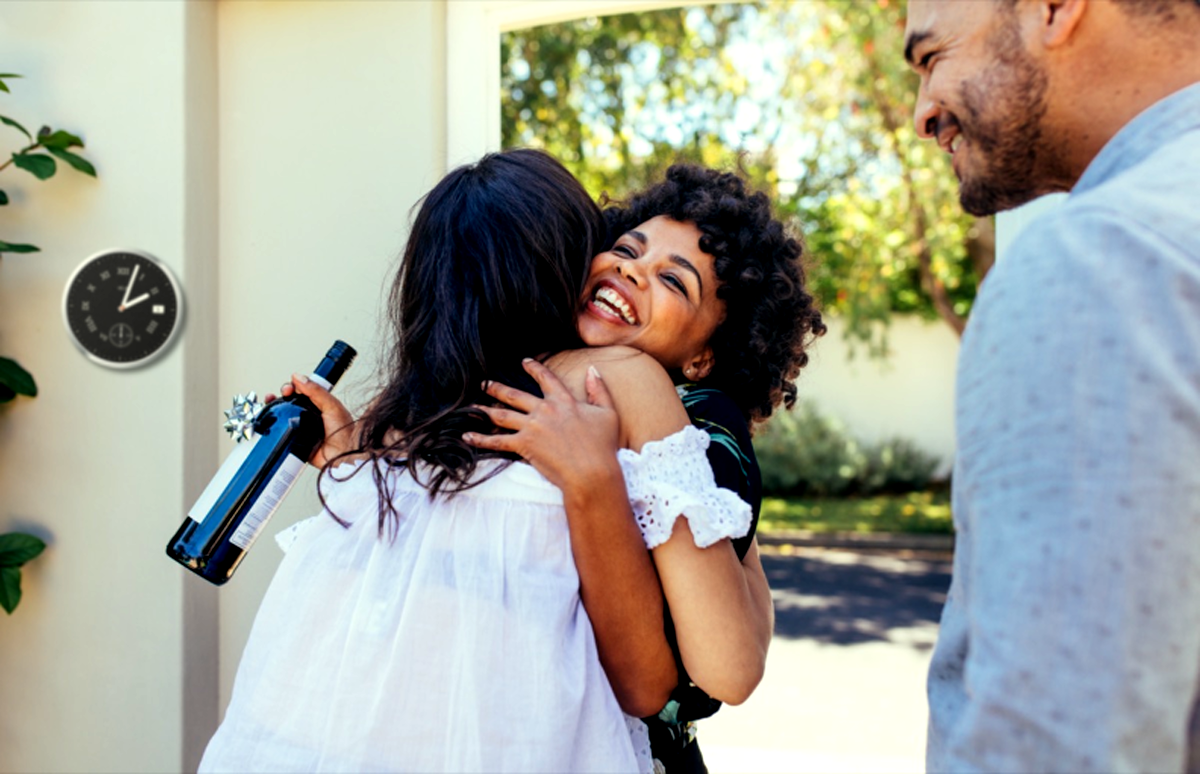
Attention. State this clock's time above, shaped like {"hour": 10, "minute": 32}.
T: {"hour": 2, "minute": 3}
